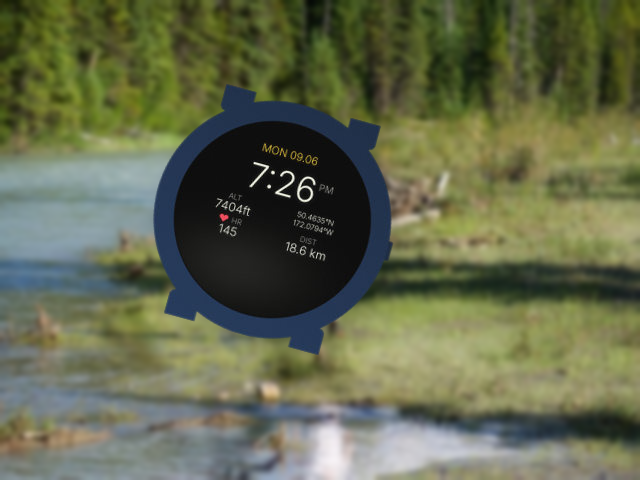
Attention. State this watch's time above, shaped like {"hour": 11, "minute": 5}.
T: {"hour": 7, "minute": 26}
